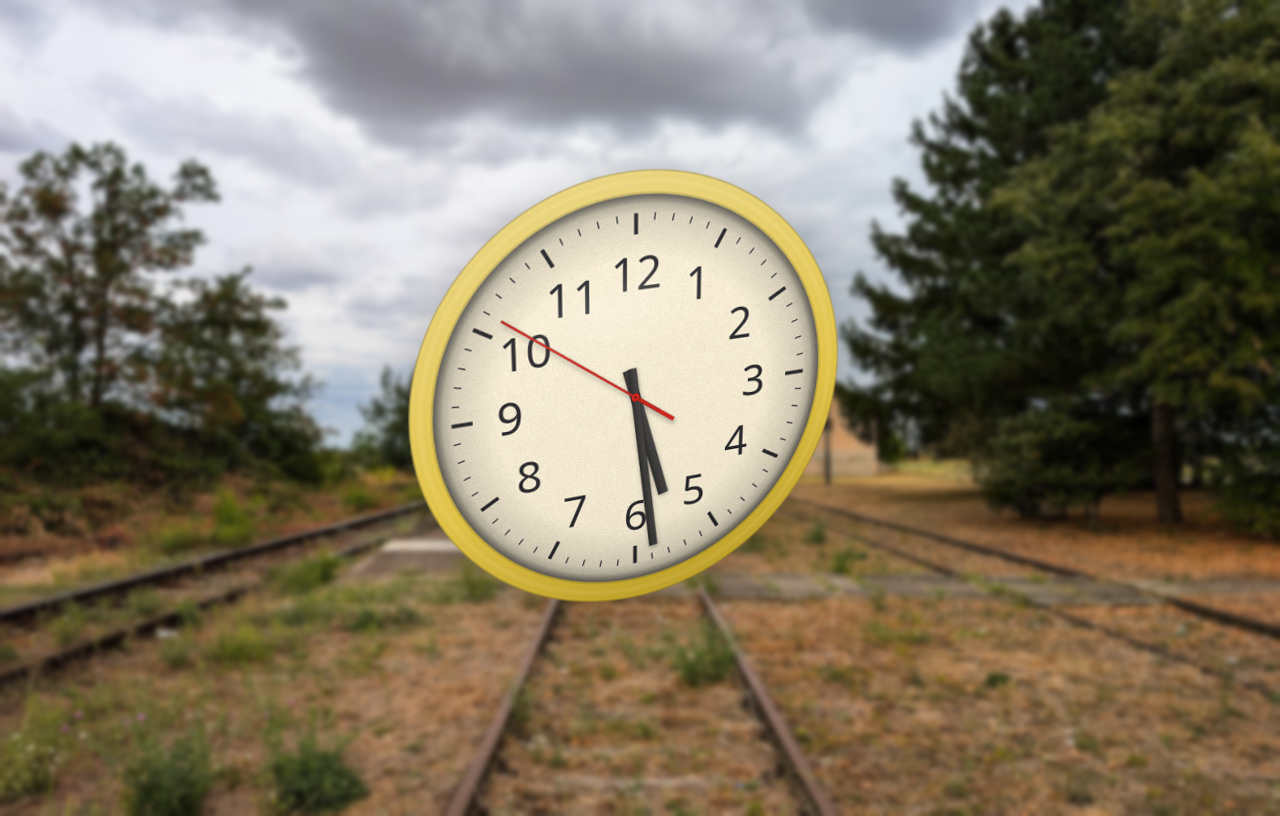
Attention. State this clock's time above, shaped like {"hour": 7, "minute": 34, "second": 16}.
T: {"hour": 5, "minute": 28, "second": 51}
